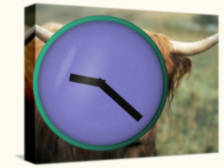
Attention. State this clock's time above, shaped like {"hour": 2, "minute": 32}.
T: {"hour": 9, "minute": 22}
